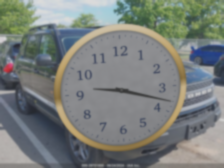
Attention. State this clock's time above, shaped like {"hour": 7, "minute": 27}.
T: {"hour": 9, "minute": 18}
